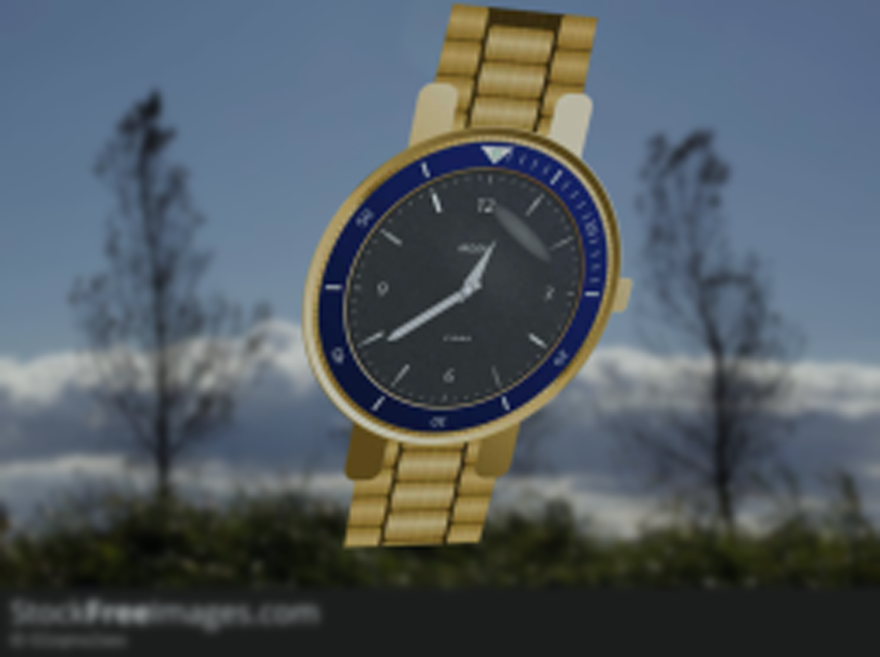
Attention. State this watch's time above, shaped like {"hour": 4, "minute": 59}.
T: {"hour": 12, "minute": 39}
